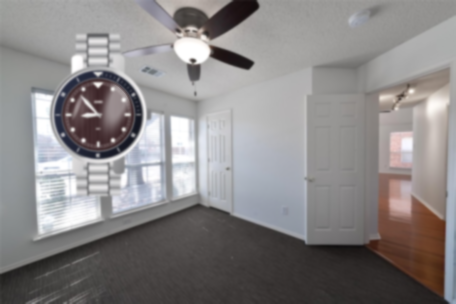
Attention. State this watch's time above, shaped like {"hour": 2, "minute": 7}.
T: {"hour": 8, "minute": 53}
